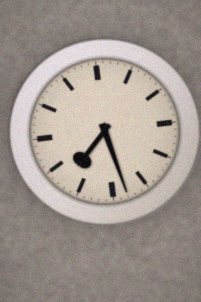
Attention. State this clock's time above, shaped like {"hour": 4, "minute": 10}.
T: {"hour": 7, "minute": 28}
